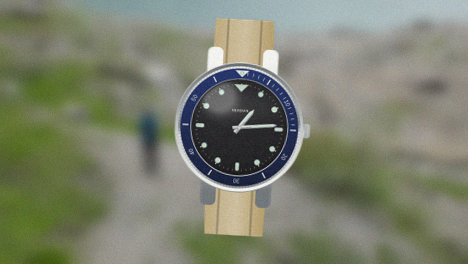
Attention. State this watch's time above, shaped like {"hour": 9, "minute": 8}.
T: {"hour": 1, "minute": 14}
